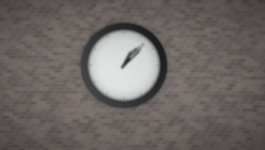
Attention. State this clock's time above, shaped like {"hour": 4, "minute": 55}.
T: {"hour": 1, "minute": 7}
